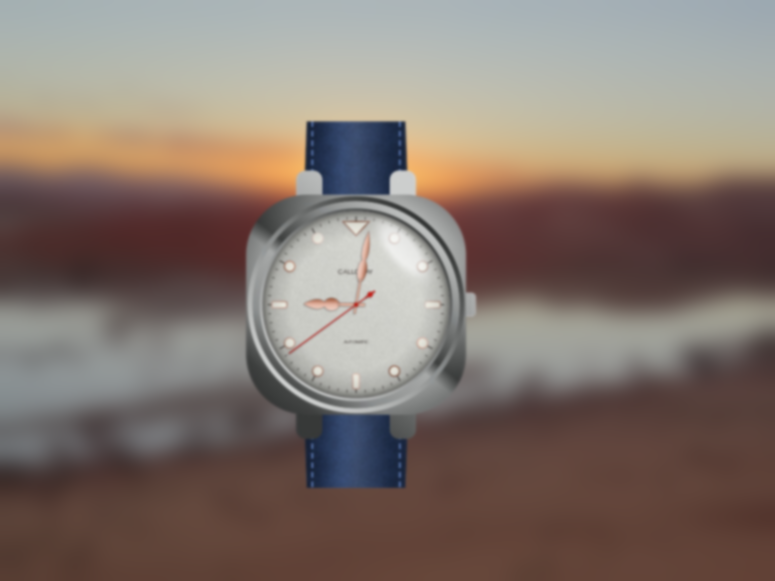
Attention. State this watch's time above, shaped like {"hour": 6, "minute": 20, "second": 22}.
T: {"hour": 9, "minute": 1, "second": 39}
